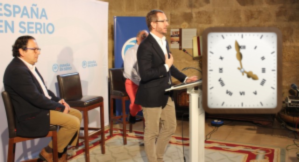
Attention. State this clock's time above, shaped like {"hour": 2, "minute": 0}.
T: {"hour": 3, "minute": 58}
